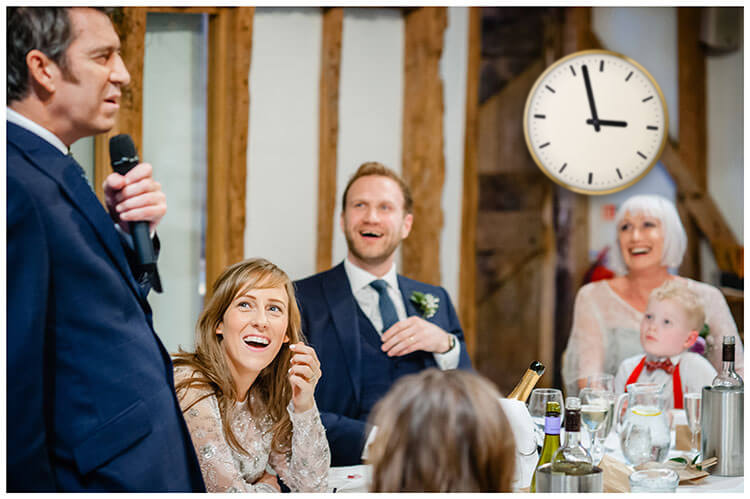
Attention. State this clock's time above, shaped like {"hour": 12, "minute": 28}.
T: {"hour": 2, "minute": 57}
